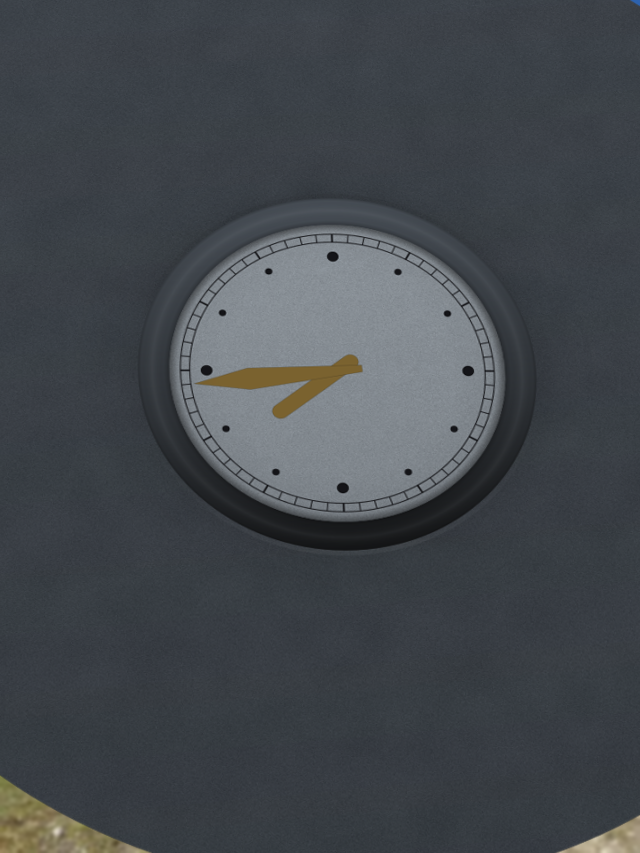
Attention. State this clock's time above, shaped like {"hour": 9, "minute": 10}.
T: {"hour": 7, "minute": 44}
